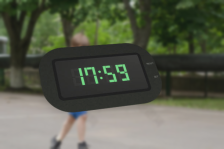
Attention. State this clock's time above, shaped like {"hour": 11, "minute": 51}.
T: {"hour": 17, "minute": 59}
